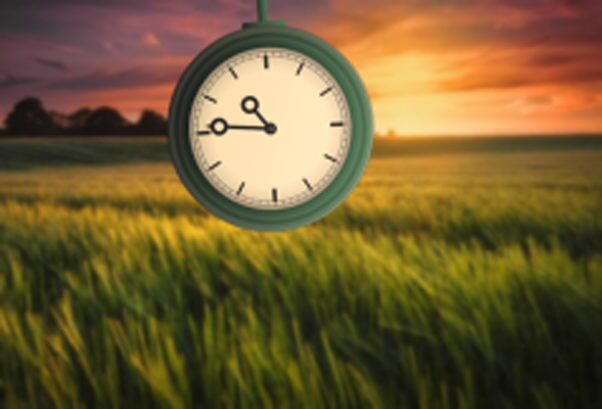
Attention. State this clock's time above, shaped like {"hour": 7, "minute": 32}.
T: {"hour": 10, "minute": 46}
